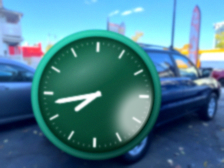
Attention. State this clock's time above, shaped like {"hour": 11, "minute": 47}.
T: {"hour": 7, "minute": 43}
